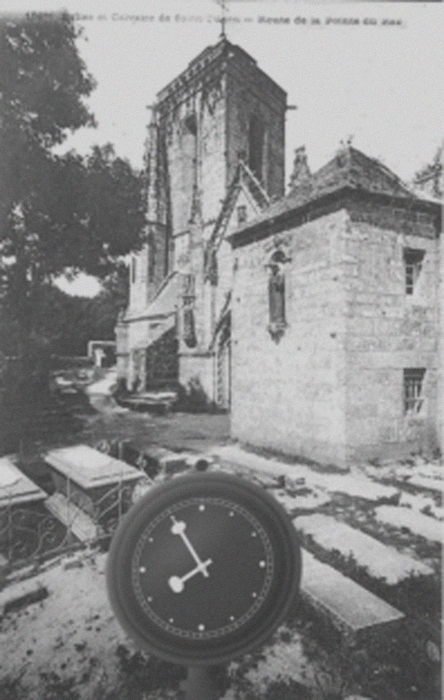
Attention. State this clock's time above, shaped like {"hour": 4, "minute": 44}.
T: {"hour": 7, "minute": 55}
